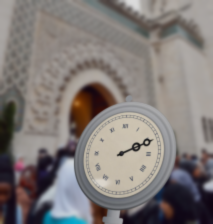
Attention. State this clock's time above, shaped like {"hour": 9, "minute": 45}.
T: {"hour": 2, "minute": 11}
